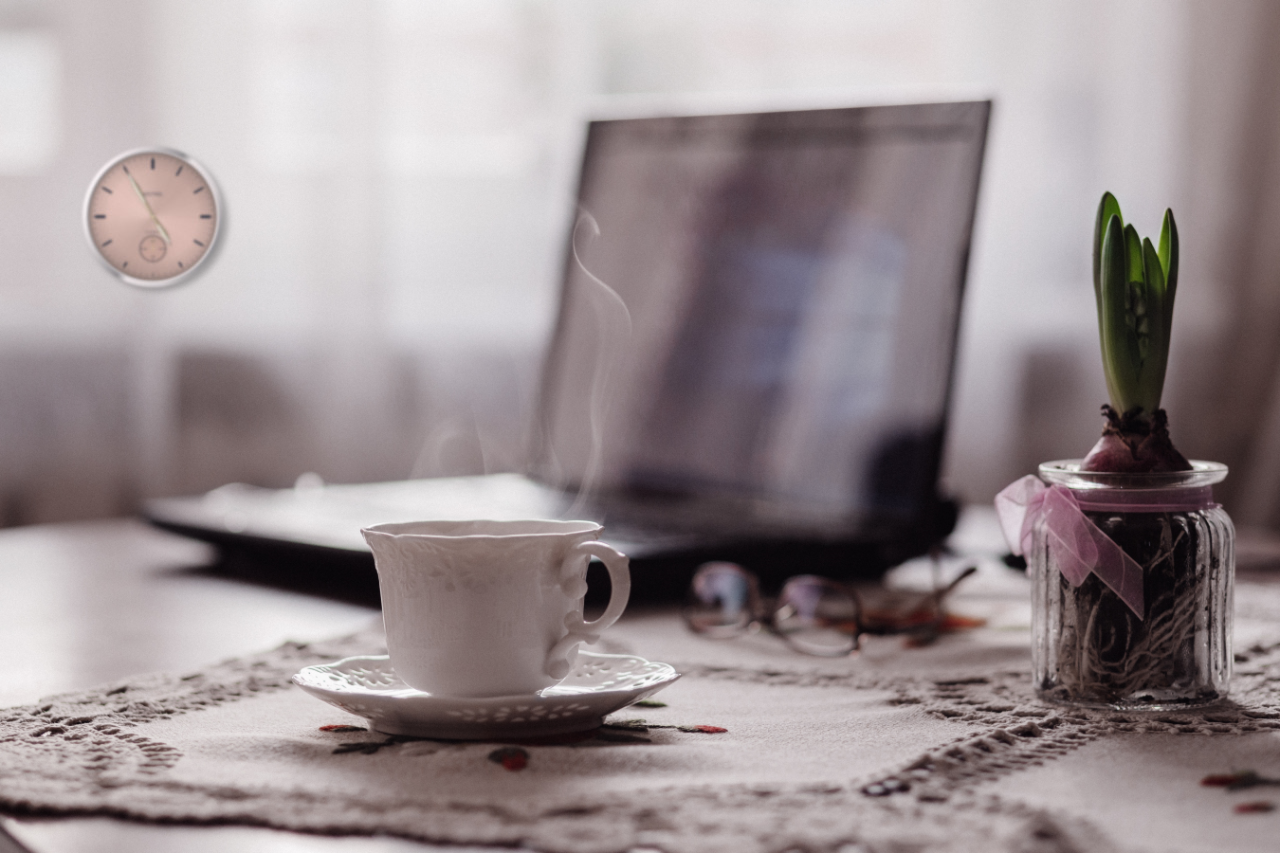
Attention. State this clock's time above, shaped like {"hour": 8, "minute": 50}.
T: {"hour": 4, "minute": 55}
